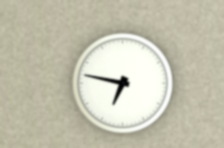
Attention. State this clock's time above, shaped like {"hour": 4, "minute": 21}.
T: {"hour": 6, "minute": 47}
